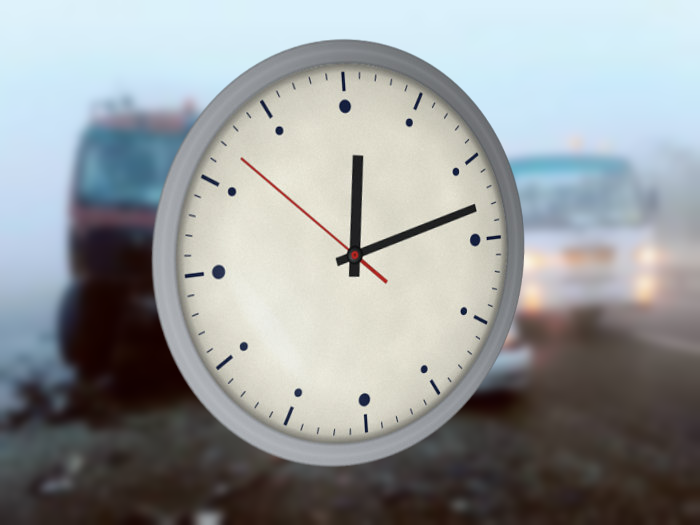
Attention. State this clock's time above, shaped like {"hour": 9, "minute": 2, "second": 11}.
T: {"hour": 12, "minute": 12, "second": 52}
